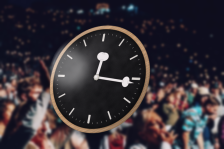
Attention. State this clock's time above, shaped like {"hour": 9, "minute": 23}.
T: {"hour": 12, "minute": 16}
